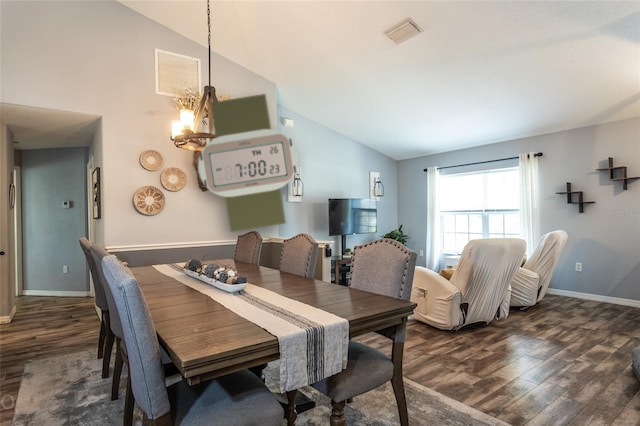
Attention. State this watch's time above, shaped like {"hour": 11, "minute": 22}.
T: {"hour": 7, "minute": 0}
